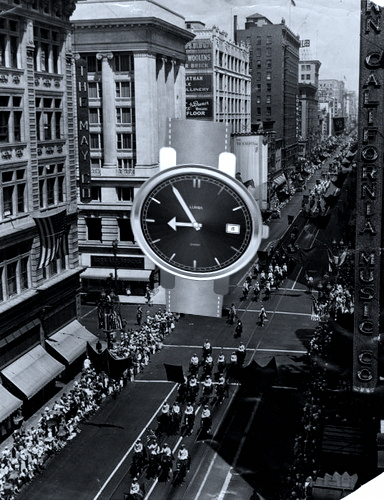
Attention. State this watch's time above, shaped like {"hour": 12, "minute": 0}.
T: {"hour": 8, "minute": 55}
